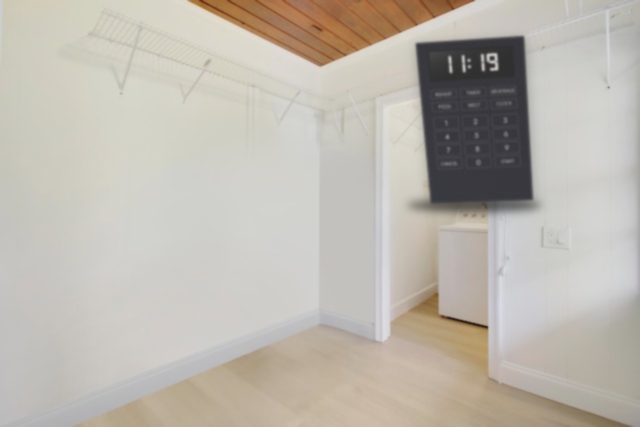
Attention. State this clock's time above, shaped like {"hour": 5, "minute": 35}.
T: {"hour": 11, "minute": 19}
